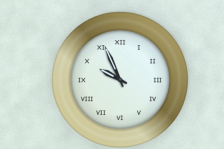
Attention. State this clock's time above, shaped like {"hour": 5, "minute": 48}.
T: {"hour": 9, "minute": 56}
